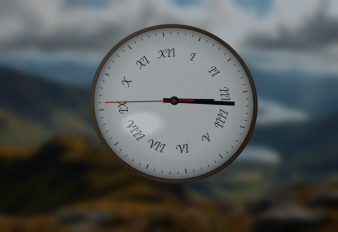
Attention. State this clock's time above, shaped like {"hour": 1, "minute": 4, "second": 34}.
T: {"hour": 3, "minute": 16, "second": 46}
